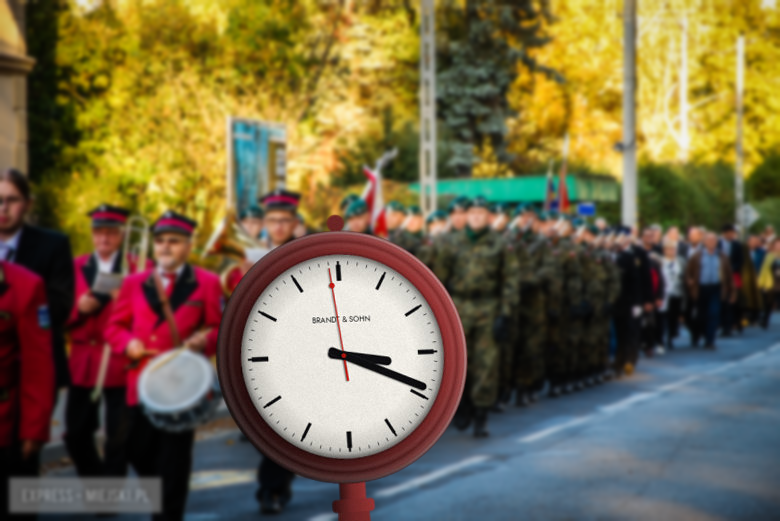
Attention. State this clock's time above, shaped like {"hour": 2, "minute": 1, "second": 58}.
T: {"hour": 3, "minute": 18, "second": 59}
